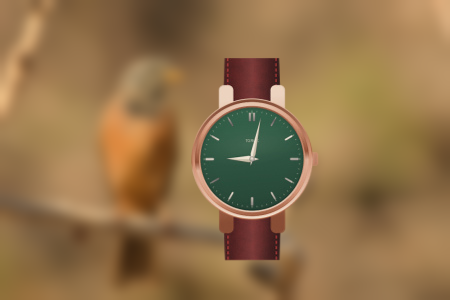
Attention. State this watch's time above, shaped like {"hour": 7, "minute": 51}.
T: {"hour": 9, "minute": 2}
